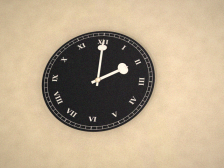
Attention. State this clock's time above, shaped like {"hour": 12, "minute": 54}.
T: {"hour": 2, "minute": 0}
